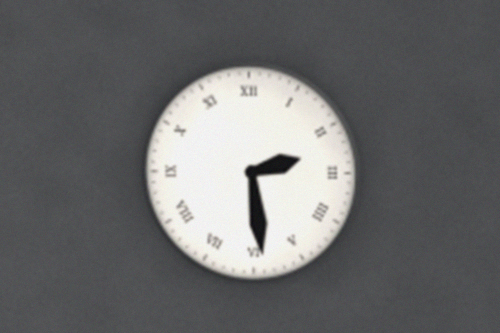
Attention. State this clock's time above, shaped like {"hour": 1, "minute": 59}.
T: {"hour": 2, "minute": 29}
